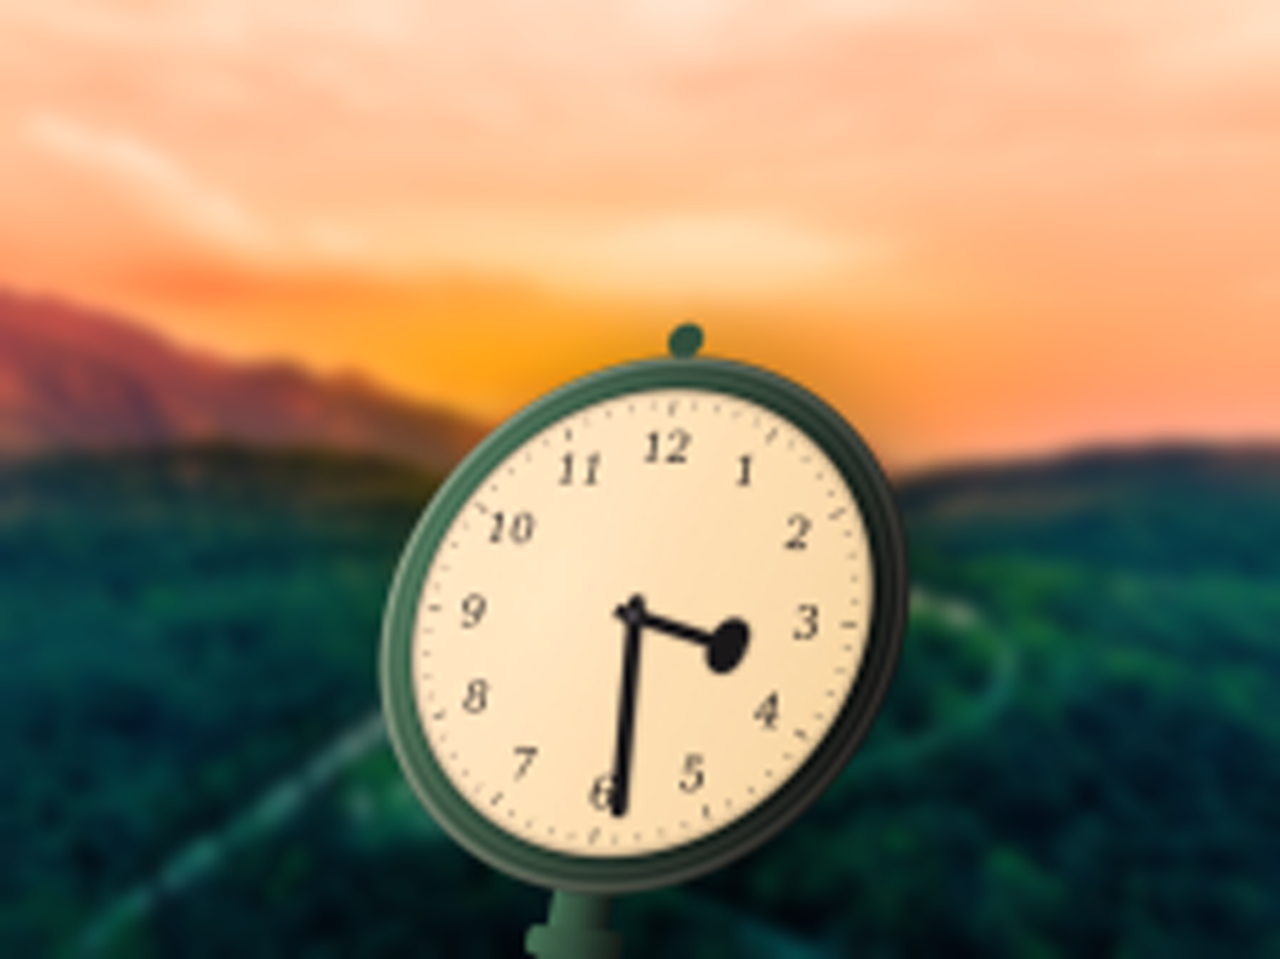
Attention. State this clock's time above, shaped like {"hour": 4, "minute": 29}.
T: {"hour": 3, "minute": 29}
